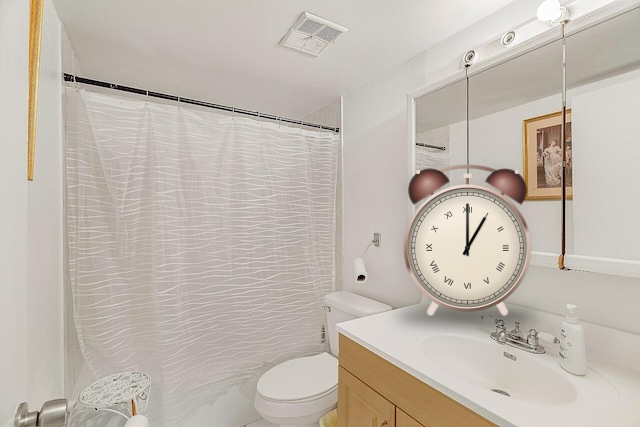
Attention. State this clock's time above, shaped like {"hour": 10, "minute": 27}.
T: {"hour": 1, "minute": 0}
